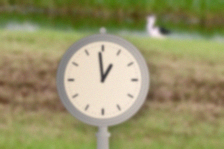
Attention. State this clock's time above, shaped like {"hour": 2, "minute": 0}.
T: {"hour": 12, "minute": 59}
